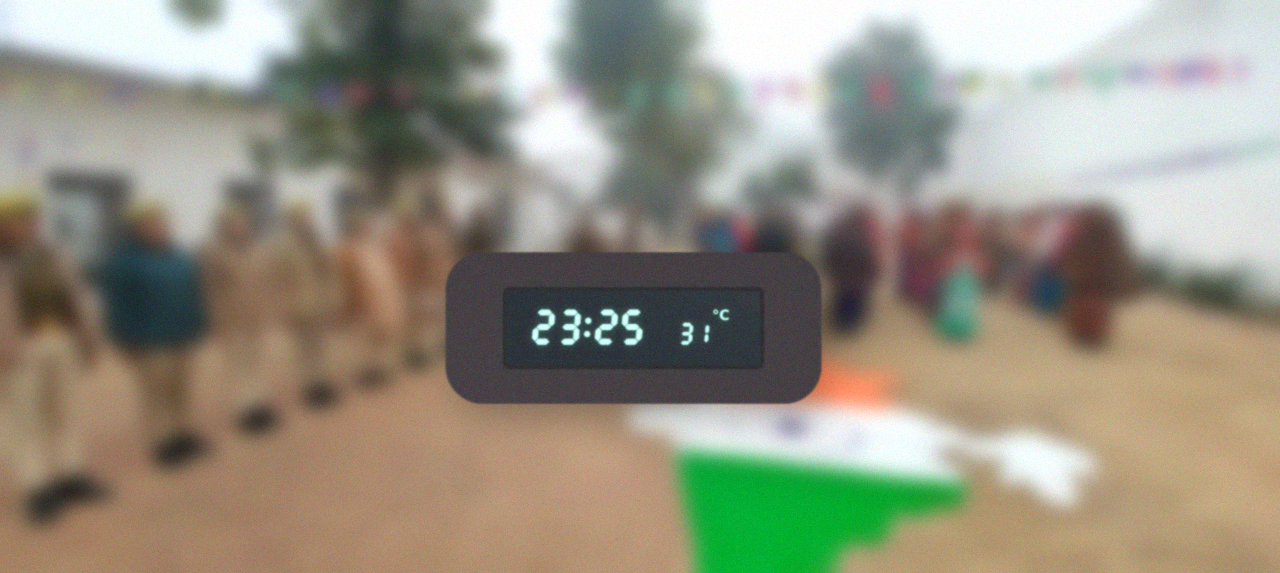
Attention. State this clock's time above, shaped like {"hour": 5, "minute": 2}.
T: {"hour": 23, "minute": 25}
